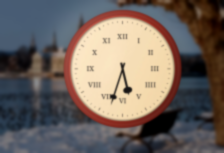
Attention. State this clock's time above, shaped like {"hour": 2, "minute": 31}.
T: {"hour": 5, "minute": 33}
